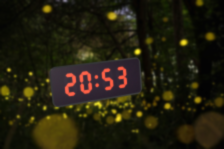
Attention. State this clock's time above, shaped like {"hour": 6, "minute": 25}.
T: {"hour": 20, "minute": 53}
